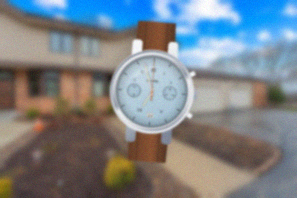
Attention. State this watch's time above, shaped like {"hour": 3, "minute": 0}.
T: {"hour": 6, "minute": 57}
